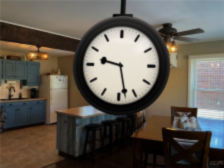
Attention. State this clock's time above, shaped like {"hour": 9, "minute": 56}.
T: {"hour": 9, "minute": 28}
